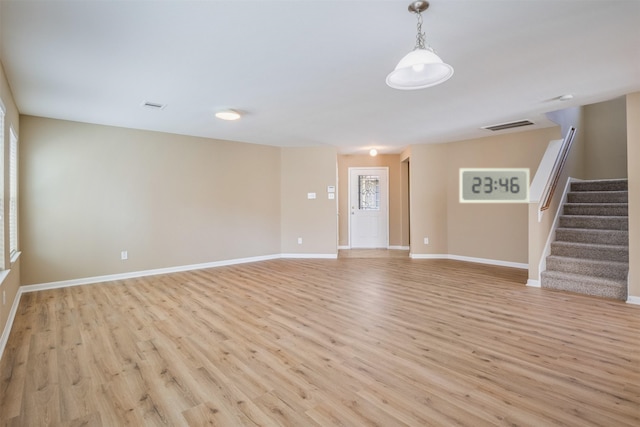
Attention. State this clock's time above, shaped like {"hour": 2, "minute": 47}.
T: {"hour": 23, "minute": 46}
